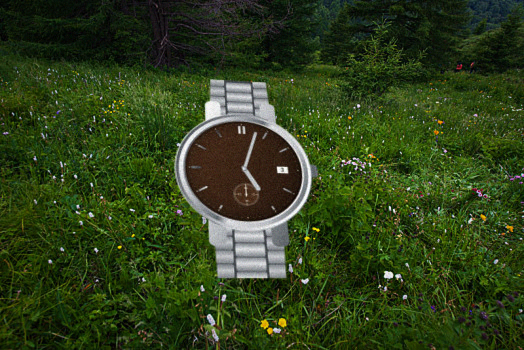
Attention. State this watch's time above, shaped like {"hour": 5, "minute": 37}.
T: {"hour": 5, "minute": 3}
